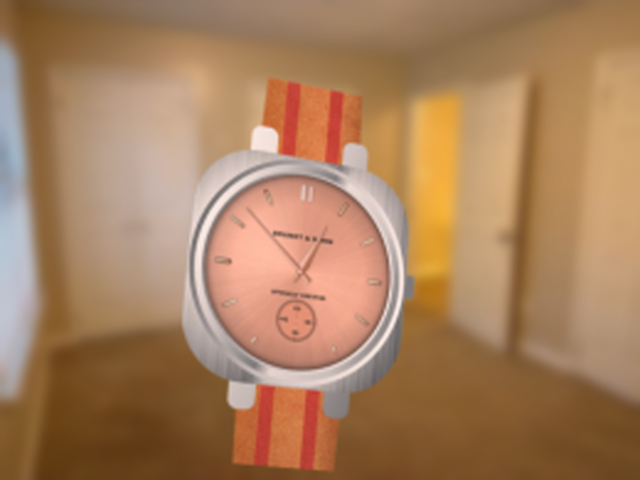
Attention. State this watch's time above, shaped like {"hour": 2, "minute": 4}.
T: {"hour": 12, "minute": 52}
